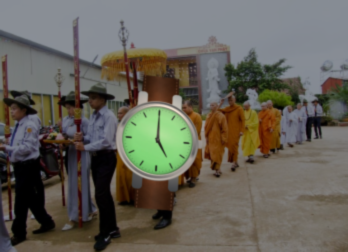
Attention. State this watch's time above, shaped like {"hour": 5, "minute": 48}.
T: {"hour": 5, "minute": 0}
